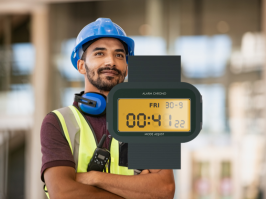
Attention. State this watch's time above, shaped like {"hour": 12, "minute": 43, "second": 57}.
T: {"hour": 0, "minute": 41, "second": 22}
